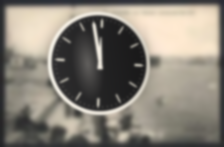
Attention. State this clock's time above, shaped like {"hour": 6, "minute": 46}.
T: {"hour": 11, "minute": 58}
